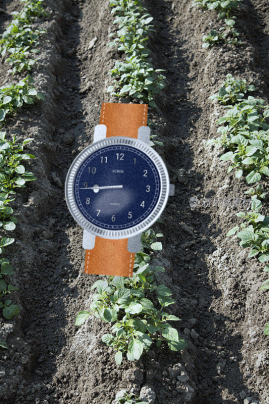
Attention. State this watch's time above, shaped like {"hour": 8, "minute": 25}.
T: {"hour": 8, "minute": 44}
